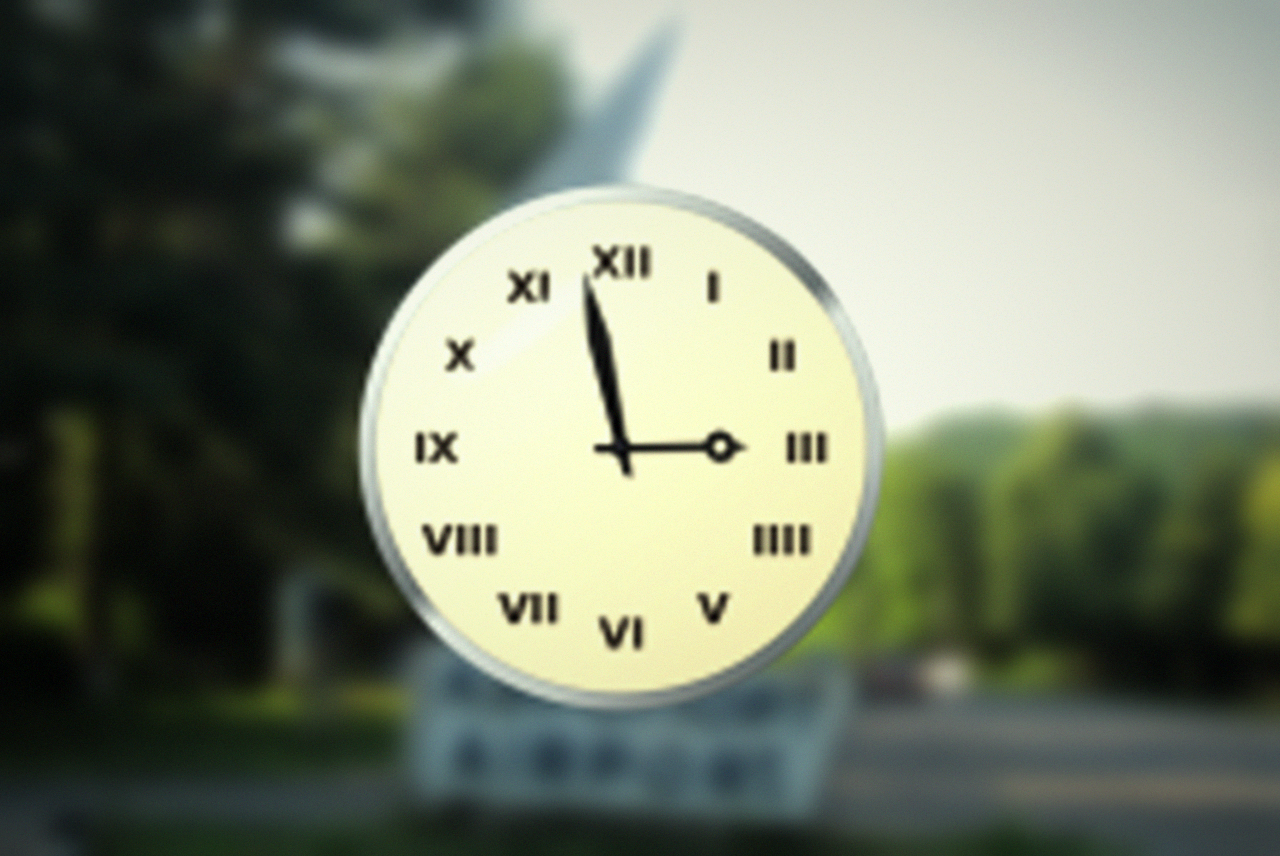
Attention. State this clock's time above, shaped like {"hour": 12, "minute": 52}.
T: {"hour": 2, "minute": 58}
